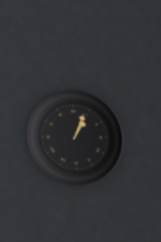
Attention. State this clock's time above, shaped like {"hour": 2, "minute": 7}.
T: {"hour": 1, "minute": 4}
